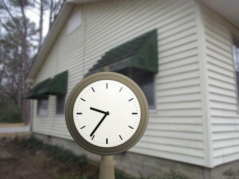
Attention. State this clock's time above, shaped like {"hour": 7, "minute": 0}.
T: {"hour": 9, "minute": 36}
